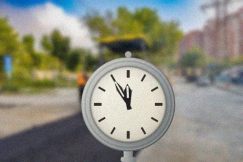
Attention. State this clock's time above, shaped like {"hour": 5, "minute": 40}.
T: {"hour": 11, "minute": 55}
